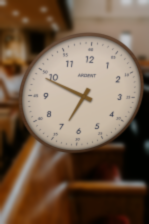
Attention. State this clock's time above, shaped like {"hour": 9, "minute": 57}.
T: {"hour": 6, "minute": 49}
